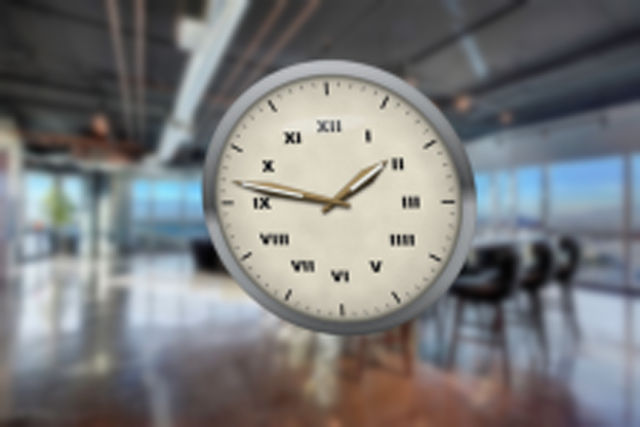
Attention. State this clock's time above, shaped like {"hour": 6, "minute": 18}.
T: {"hour": 1, "minute": 47}
